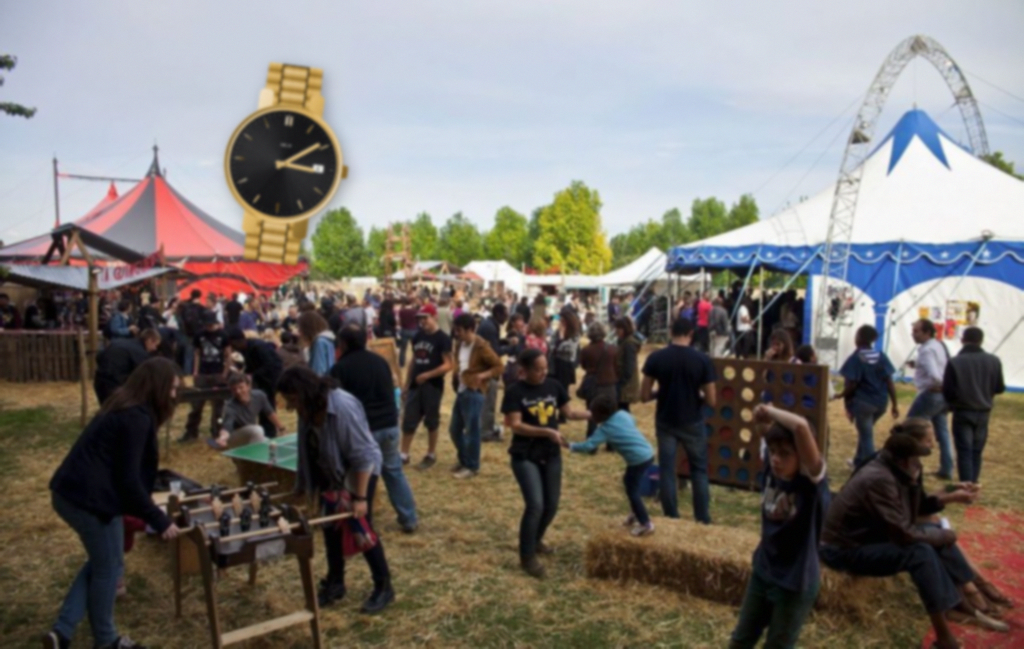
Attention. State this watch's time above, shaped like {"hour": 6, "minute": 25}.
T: {"hour": 3, "minute": 9}
